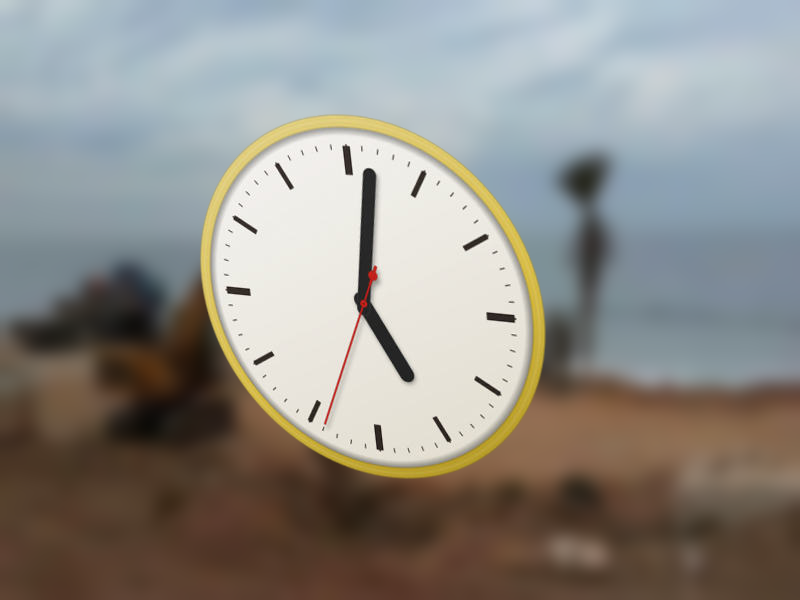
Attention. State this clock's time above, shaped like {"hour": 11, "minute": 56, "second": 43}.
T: {"hour": 5, "minute": 1, "second": 34}
